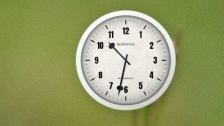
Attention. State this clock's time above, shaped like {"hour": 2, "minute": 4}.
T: {"hour": 10, "minute": 32}
